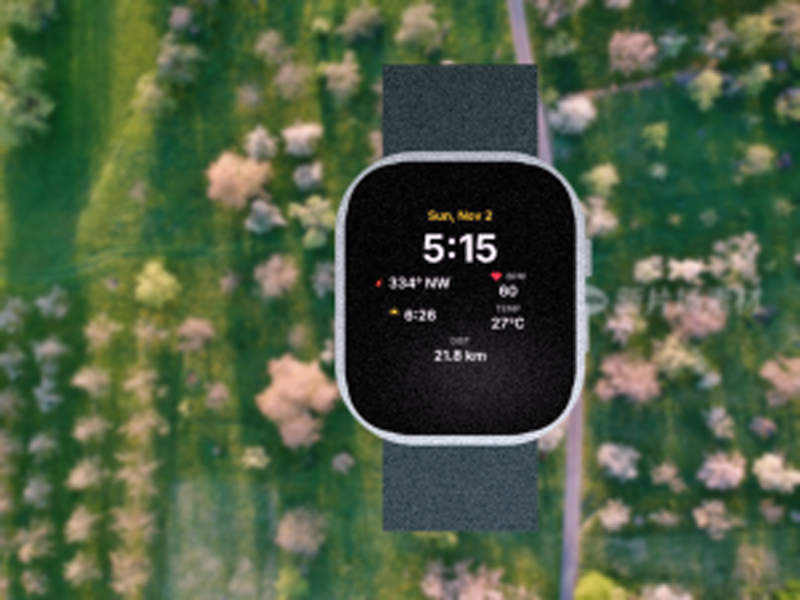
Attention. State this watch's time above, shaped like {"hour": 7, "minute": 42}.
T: {"hour": 5, "minute": 15}
